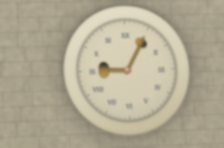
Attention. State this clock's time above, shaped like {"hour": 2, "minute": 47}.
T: {"hour": 9, "minute": 5}
